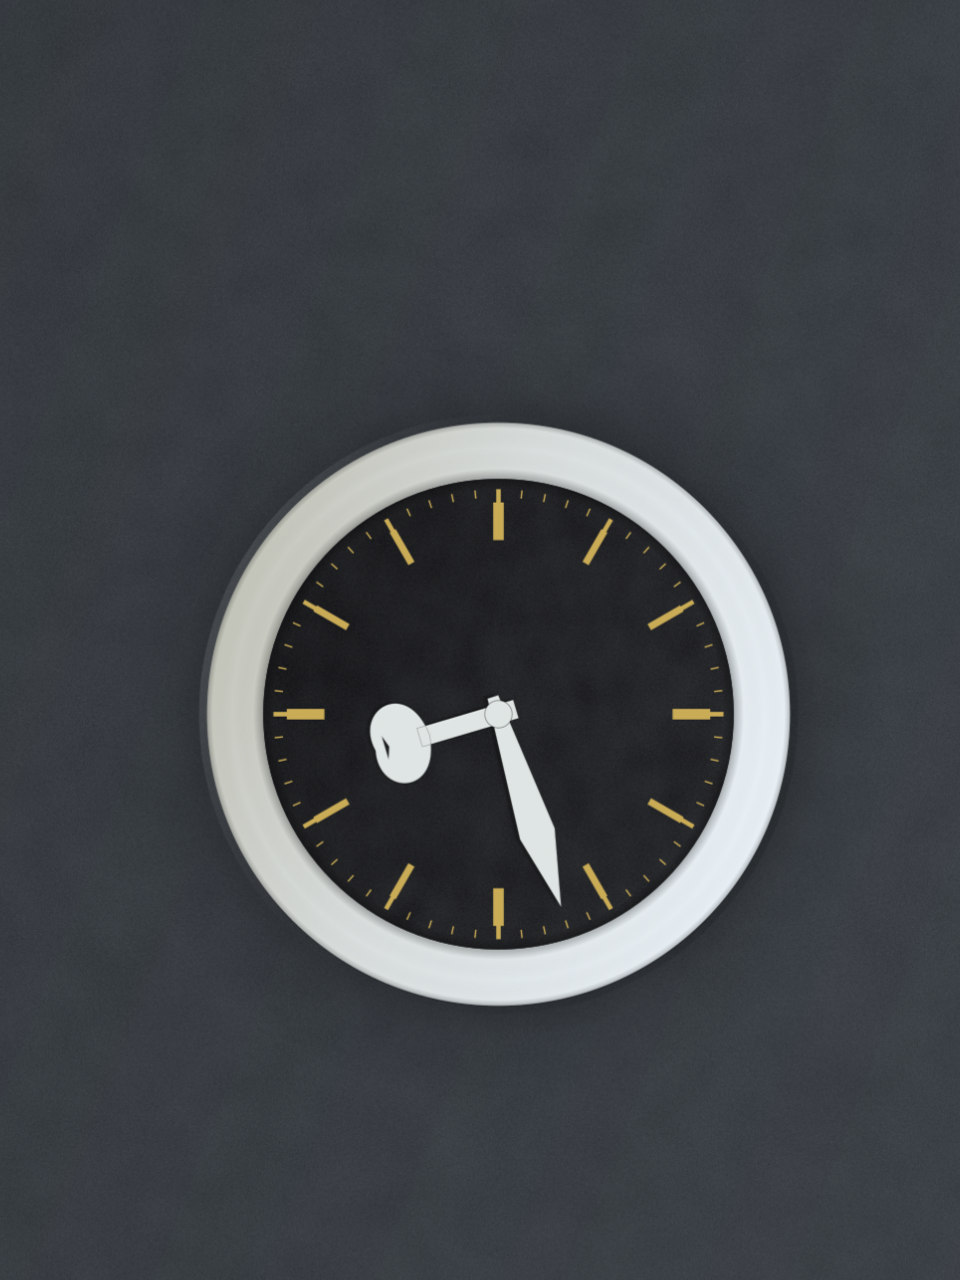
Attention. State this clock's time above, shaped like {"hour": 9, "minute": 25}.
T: {"hour": 8, "minute": 27}
